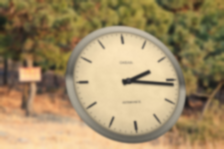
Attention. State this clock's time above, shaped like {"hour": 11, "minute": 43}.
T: {"hour": 2, "minute": 16}
